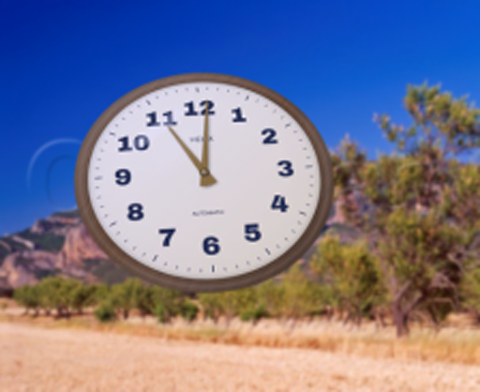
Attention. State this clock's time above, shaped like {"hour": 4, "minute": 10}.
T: {"hour": 11, "minute": 1}
